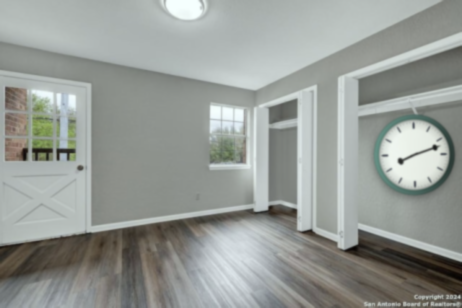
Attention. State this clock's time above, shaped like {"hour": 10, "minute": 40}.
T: {"hour": 8, "minute": 12}
